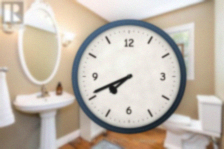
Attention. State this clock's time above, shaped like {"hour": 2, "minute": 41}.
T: {"hour": 7, "minute": 41}
